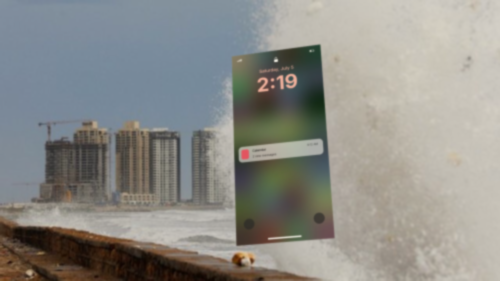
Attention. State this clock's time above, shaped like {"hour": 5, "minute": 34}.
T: {"hour": 2, "minute": 19}
